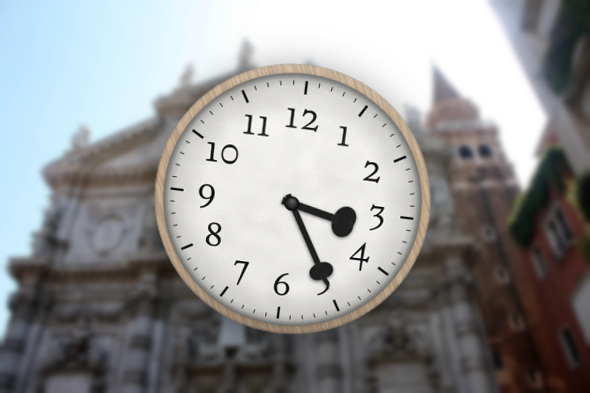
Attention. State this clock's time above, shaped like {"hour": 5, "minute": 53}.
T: {"hour": 3, "minute": 25}
